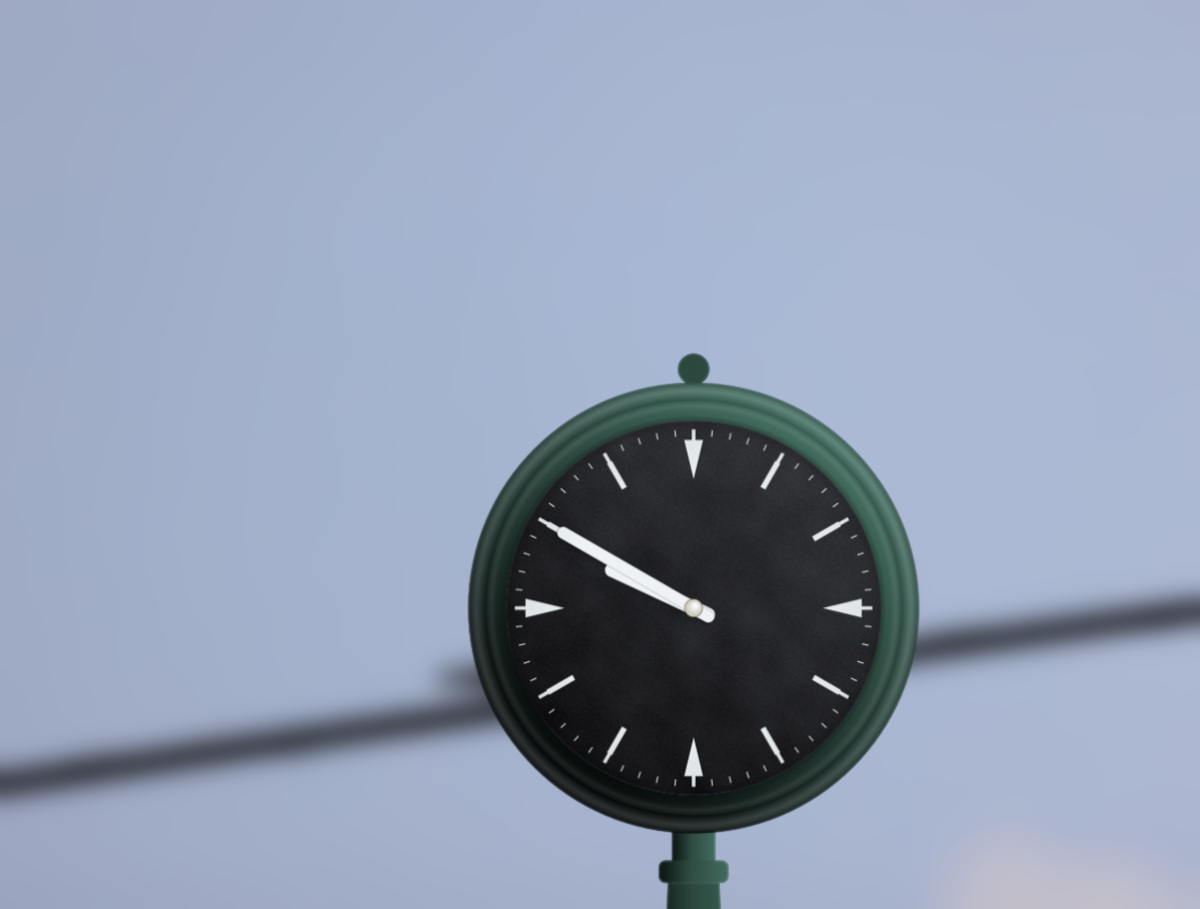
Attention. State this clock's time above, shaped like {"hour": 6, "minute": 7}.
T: {"hour": 9, "minute": 50}
